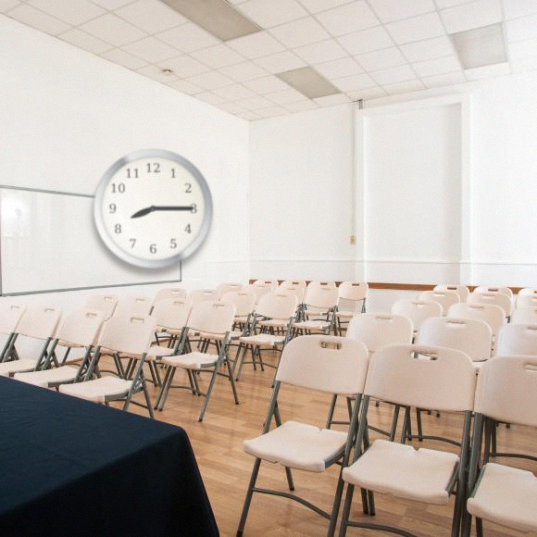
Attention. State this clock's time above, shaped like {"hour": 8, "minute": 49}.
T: {"hour": 8, "minute": 15}
